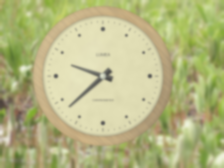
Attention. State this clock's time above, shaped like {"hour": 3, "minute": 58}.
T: {"hour": 9, "minute": 38}
